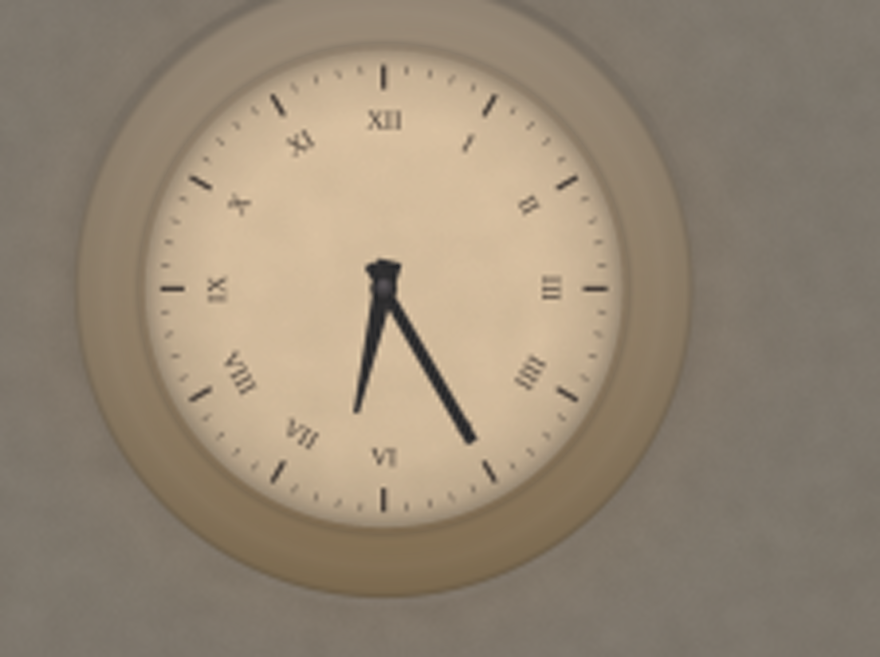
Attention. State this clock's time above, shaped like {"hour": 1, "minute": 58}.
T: {"hour": 6, "minute": 25}
